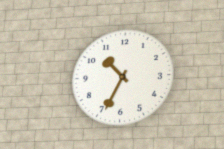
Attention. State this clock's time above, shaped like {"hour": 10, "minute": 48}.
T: {"hour": 10, "minute": 34}
